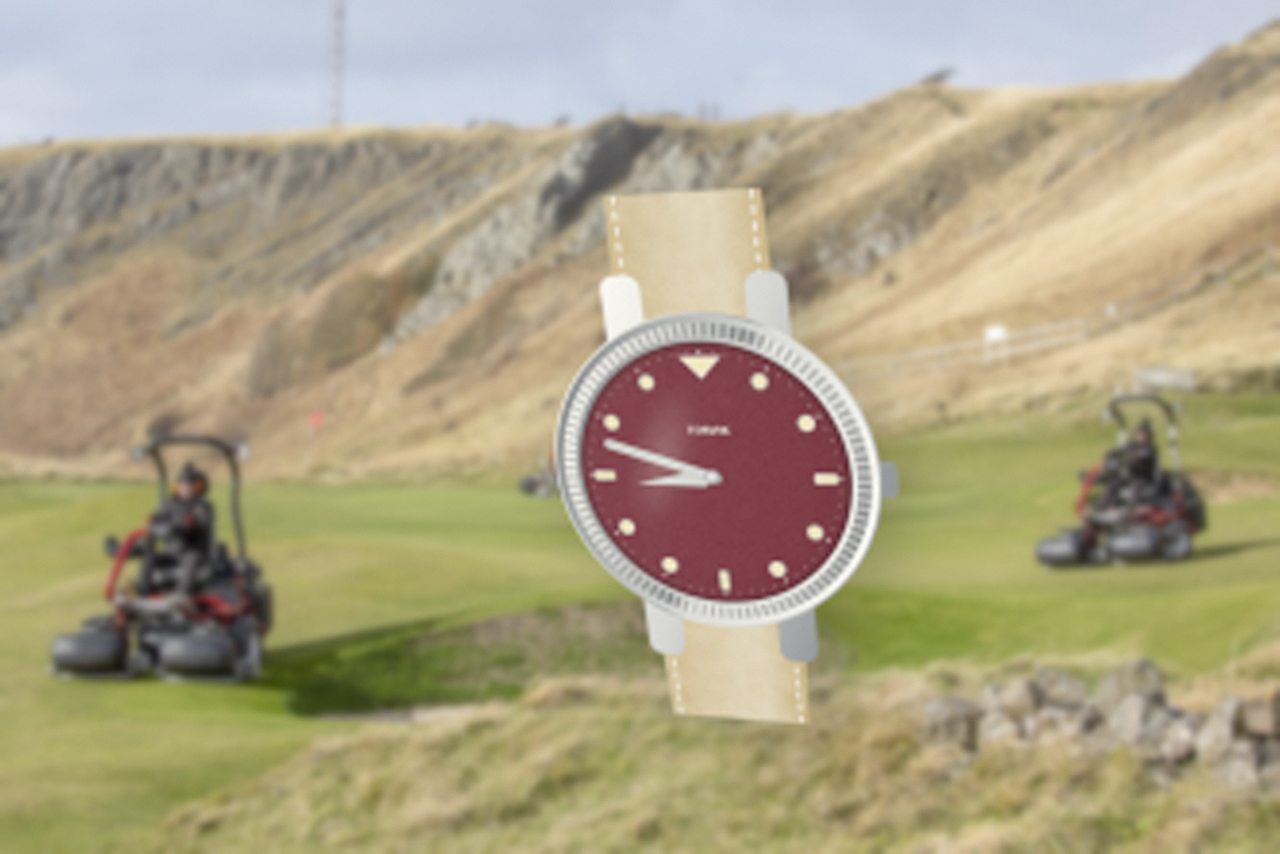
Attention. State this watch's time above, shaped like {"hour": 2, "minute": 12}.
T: {"hour": 8, "minute": 48}
